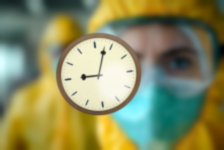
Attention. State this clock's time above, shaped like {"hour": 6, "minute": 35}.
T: {"hour": 9, "minute": 3}
